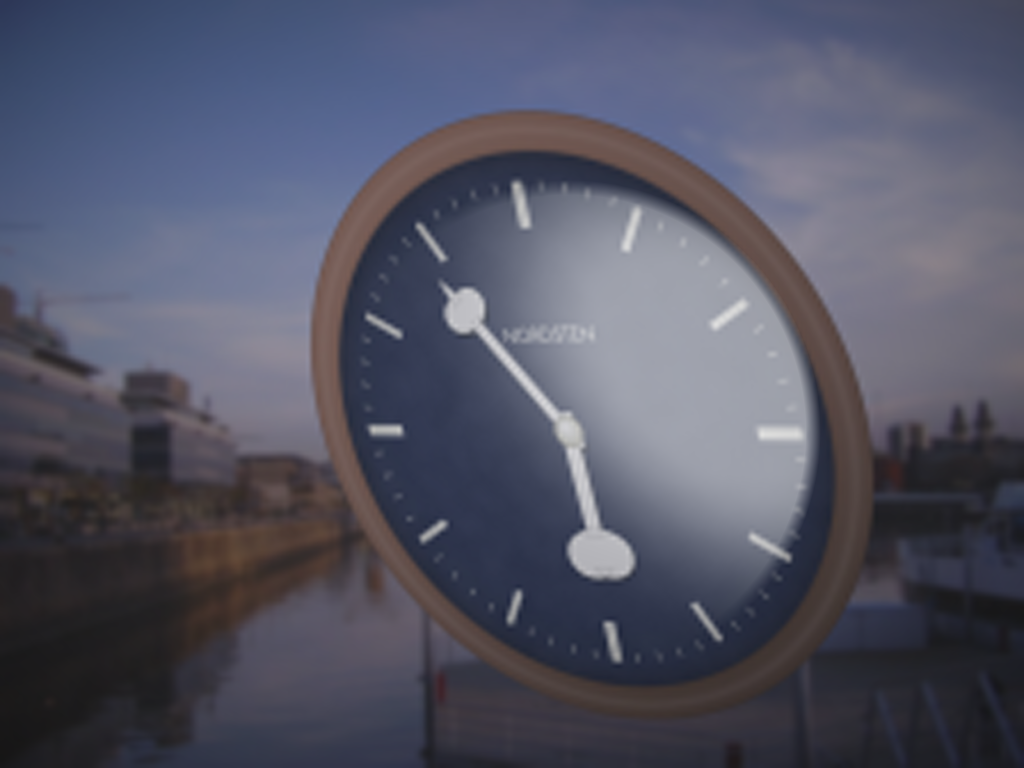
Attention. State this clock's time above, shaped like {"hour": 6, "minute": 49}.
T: {"hour": 5, "minute": 54}
